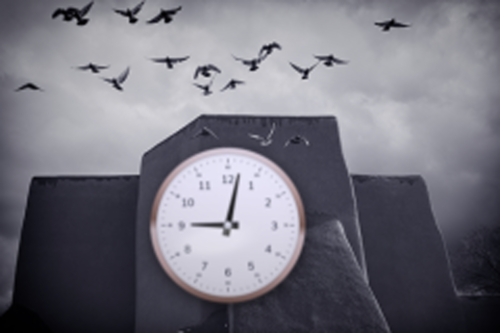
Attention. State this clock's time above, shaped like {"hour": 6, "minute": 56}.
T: {"hour": 9, "minute": 2}
